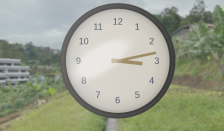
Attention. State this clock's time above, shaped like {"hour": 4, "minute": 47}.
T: {"hour": 3, "minute": 13}
